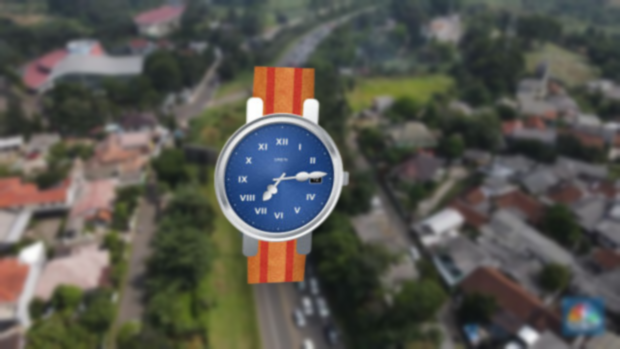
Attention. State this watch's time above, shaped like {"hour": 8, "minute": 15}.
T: {"hour": 7, "minute": 14}
